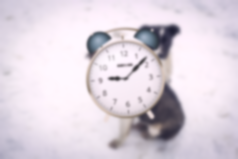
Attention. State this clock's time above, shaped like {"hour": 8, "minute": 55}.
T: {"hour": 9, "minute": 8}
